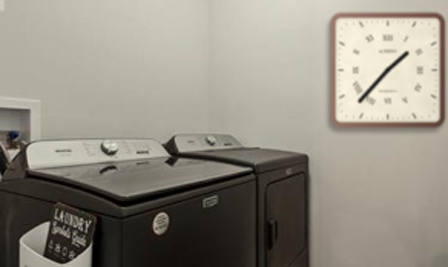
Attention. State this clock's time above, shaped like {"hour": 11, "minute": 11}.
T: {"hour": 1, "minute": 37}
